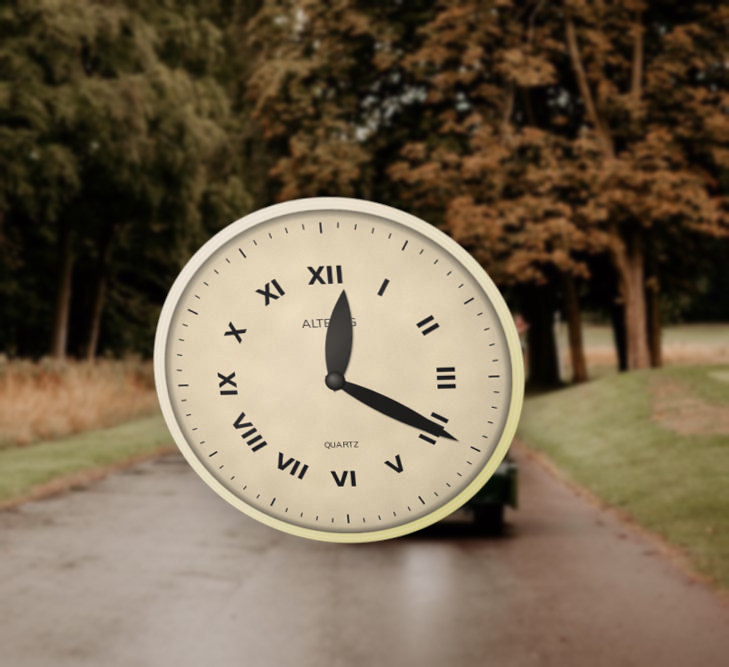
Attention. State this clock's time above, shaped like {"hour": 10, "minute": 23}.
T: {"hour": 12, "minute": 20}
